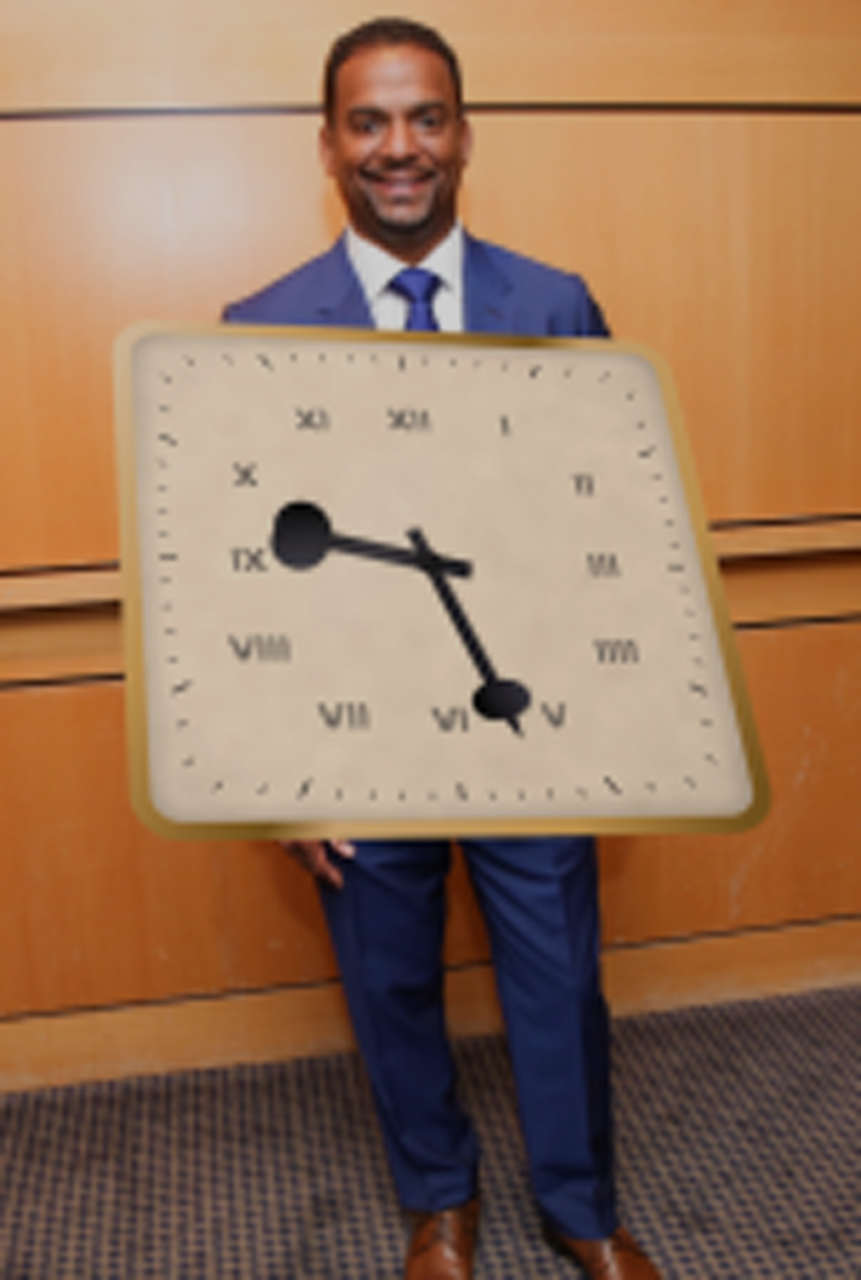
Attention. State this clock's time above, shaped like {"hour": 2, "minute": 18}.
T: {"hour": 9, "minute": 27}
